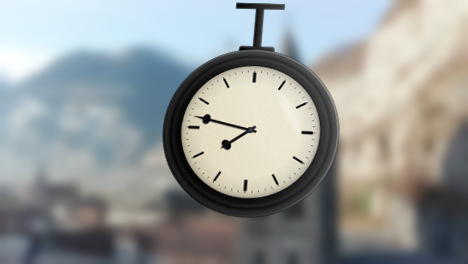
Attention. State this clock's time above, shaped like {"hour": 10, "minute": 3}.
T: {"hour": 7, "minute": 47}
